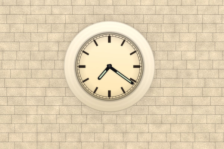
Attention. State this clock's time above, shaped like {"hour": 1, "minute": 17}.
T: {"hour": 7, "minute": 21}
